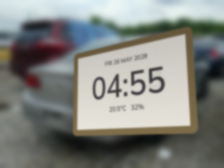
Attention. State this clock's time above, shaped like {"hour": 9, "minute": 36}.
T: {"hour": 4, "minute": 55}
